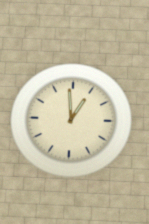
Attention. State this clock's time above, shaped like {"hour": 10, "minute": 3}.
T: {"hour": 12, "minute": 59}
